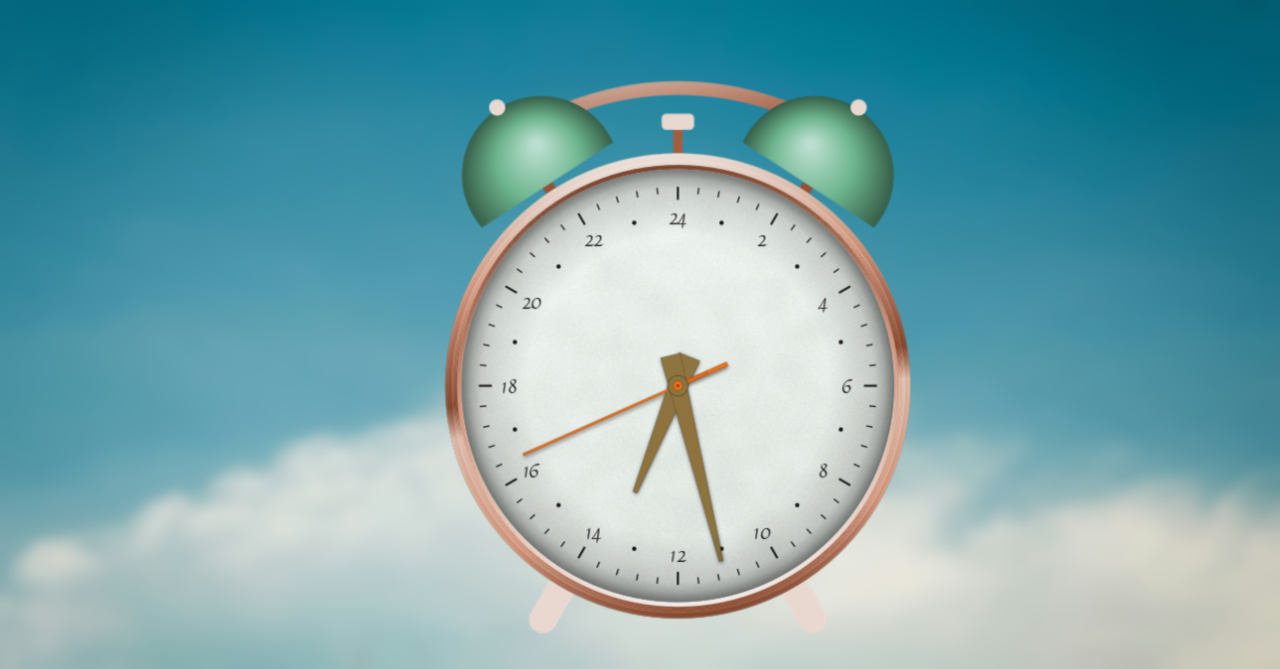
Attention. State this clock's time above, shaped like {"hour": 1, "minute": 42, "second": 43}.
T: {"hour": 13, "minute": 27, "second": 41}
